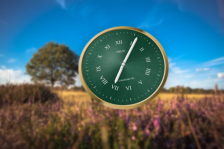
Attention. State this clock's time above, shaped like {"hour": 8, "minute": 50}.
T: {"hour": 7, "minute": 6}
